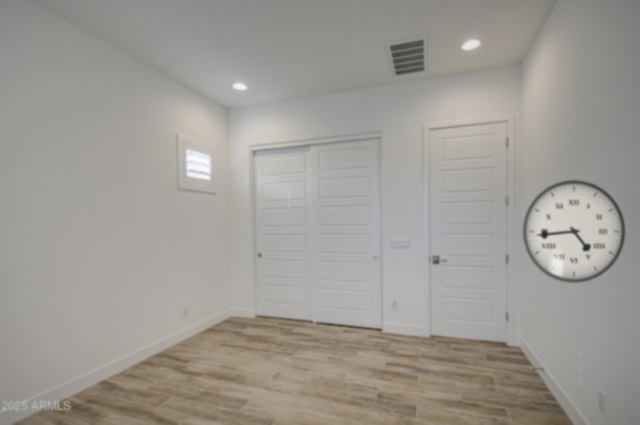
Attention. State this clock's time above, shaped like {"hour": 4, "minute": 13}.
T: {"hour": 4, "minute": 44}
